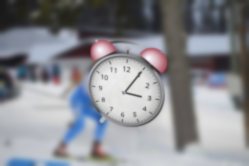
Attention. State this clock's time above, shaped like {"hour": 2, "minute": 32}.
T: {"hour": 3, "minute": 5}
